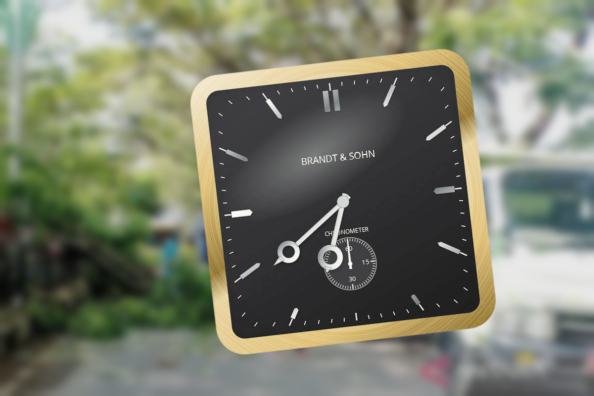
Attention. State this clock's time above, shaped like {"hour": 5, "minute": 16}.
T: {"hour": 6, "minute": 39}
